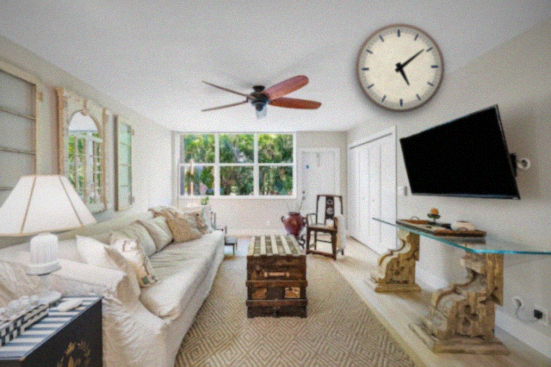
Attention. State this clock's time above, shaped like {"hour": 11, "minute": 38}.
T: {"hour": 5, "minute": 9}
